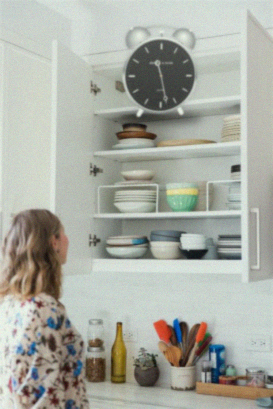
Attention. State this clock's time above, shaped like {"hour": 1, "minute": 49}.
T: {"hour": 11, "minute": 28}
